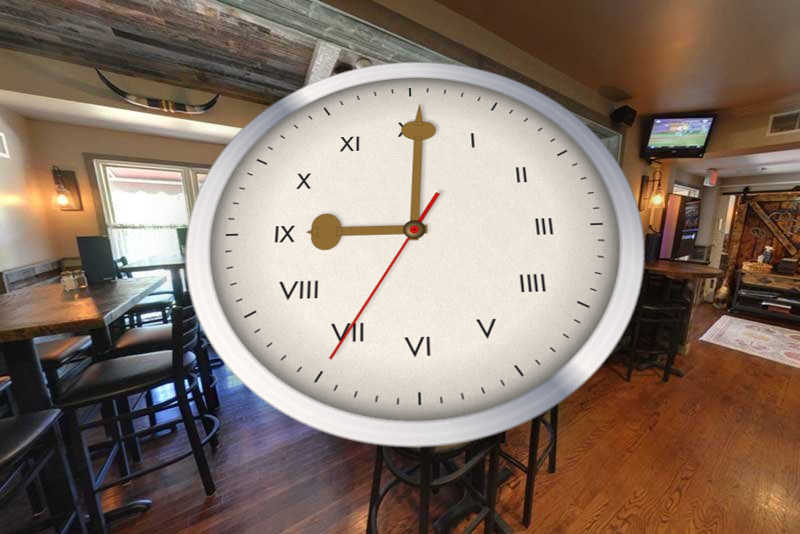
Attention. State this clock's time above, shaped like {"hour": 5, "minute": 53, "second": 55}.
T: {"hour": 9, "minute": 0, "second": 35}
